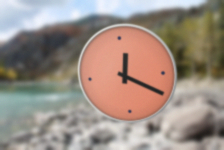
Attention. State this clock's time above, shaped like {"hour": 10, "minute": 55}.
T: {"hour": 12, "minute": 20}
